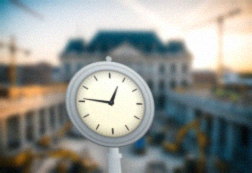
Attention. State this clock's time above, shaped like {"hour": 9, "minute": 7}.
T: {"hour": 12, "minute": 46}
